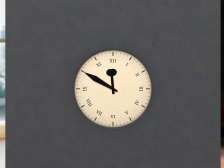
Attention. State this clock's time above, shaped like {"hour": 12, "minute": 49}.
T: {"hour": 11, "minute": 50}
